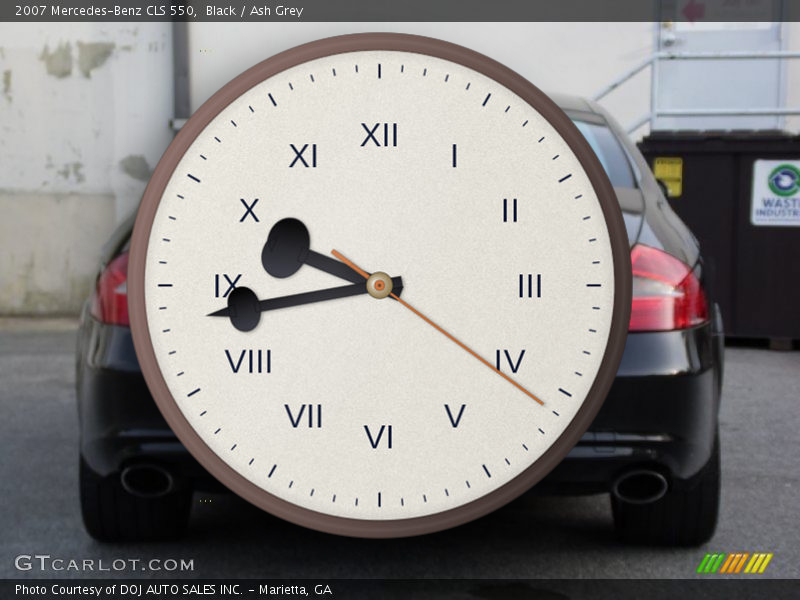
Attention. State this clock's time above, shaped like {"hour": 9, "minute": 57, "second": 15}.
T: {"hour": 9, "minute": 43, "second": 21}
